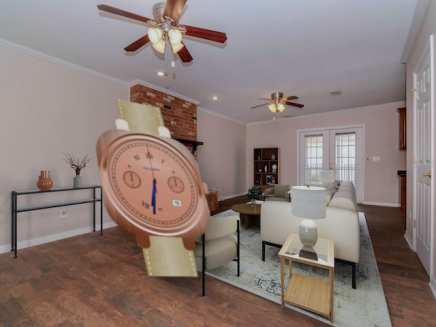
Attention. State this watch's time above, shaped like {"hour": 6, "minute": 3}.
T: {"hour": 6, "minute": 32}
